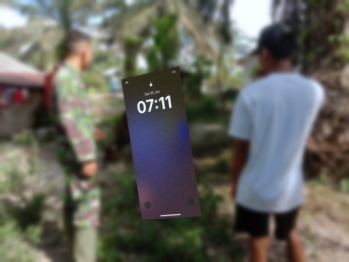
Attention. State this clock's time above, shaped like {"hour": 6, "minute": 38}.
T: {"hour": 7, "minute": 11}
